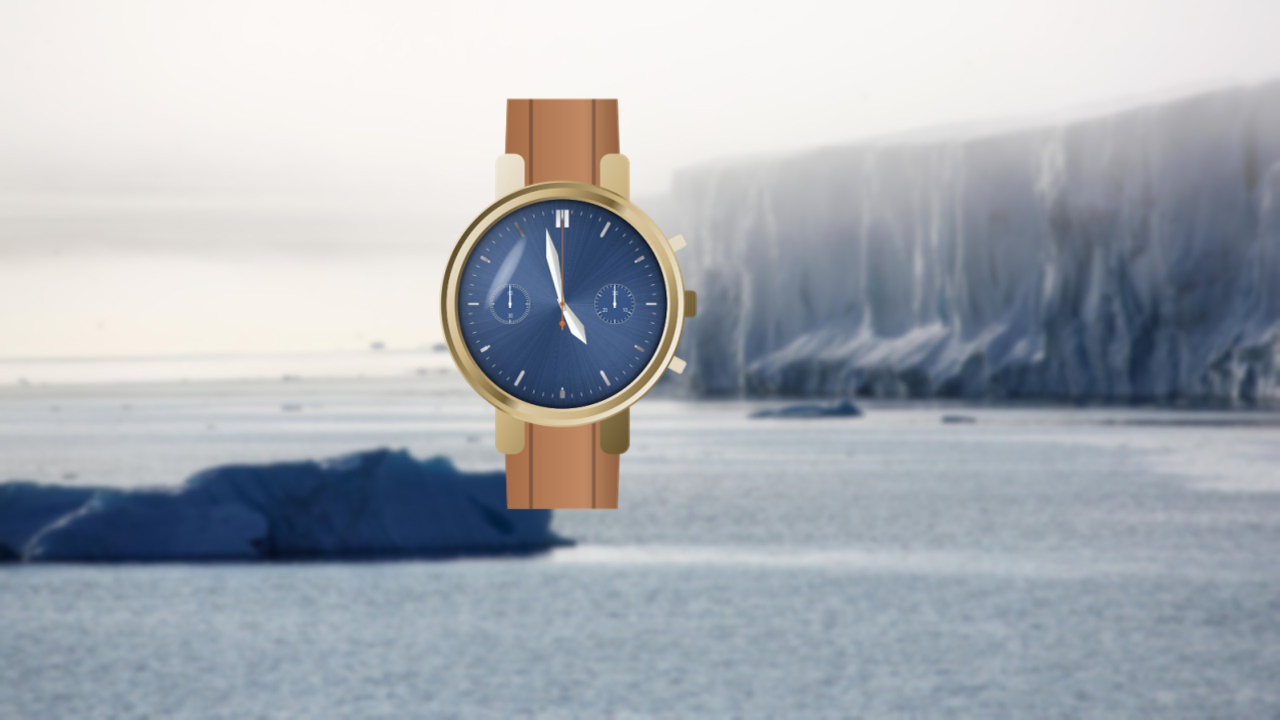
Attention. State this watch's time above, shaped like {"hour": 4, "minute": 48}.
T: {"hour": 4, "minute": 58}
